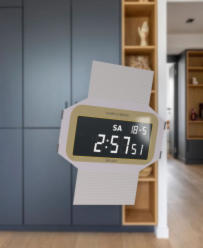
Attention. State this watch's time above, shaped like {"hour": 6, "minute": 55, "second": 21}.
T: {"hour": 2, "minute": 57, "second": 51}
